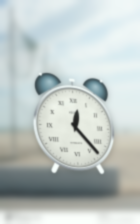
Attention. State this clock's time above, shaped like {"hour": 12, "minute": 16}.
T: {"hour": 12, "minute": 23}
